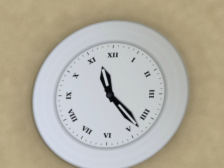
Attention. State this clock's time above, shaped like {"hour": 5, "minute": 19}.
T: {"hour": 11, "minute": 23}
